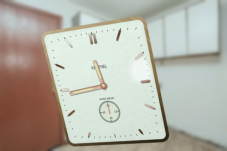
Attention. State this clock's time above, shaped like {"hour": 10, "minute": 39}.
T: {"hour": 11, "minute": 44}
